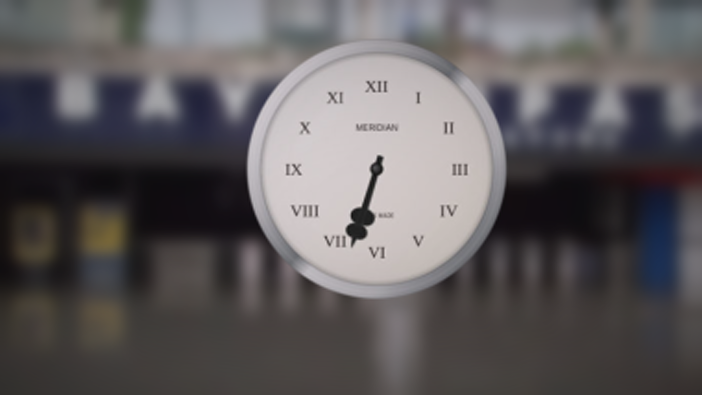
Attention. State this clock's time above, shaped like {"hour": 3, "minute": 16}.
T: {"hour": 6, "minute": 33}
